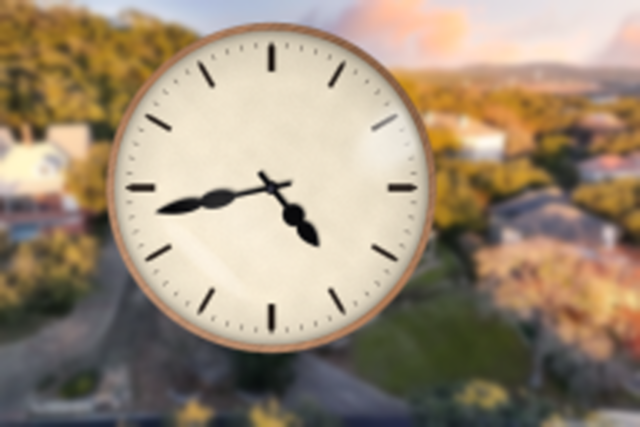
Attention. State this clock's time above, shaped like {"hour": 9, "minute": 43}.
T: {"hour": 4, "minute": 43}
